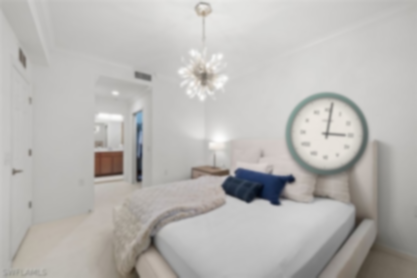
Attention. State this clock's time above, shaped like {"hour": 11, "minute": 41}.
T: {"hour": 3, "minute": 1}
